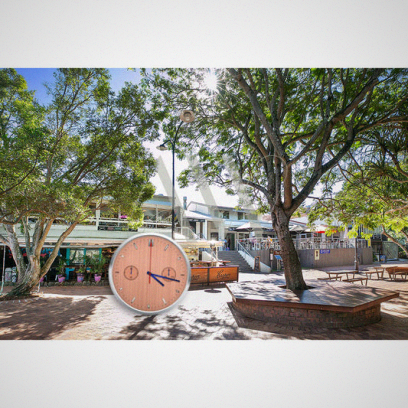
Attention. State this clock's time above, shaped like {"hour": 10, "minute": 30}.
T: {"hour": 4, "minute": 17}
